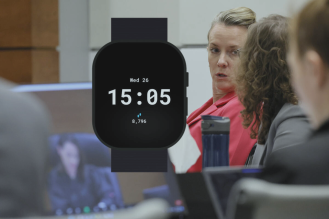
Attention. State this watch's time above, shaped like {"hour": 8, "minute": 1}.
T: {"hour": 15, "minute": 5}
